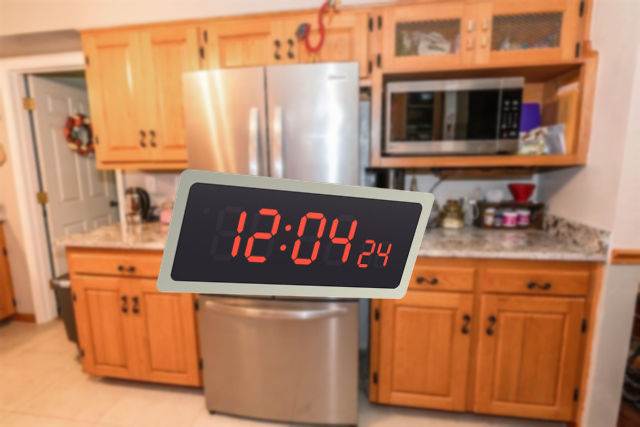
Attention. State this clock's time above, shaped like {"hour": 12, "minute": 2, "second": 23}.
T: {"hour": 12, "minute": 4, "second": 24}
